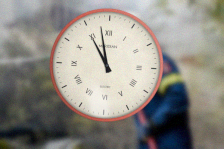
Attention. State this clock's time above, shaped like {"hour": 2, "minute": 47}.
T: {"hour": 10, "minute": 58}
